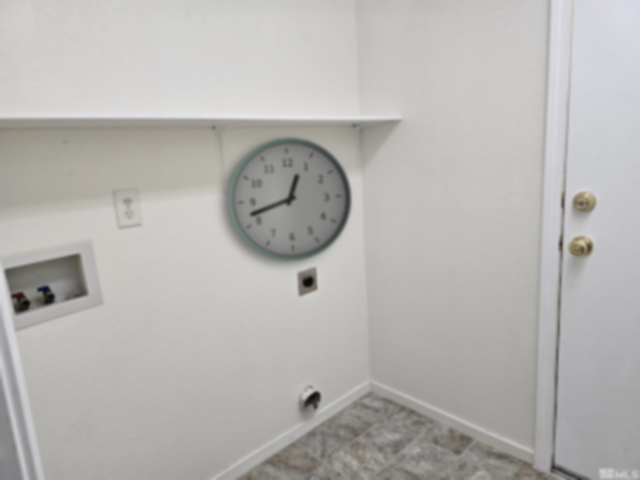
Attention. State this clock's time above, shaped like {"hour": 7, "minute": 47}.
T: {"hour": 12, "minute": 42}
